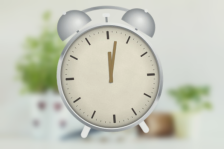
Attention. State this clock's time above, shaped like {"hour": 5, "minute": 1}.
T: {"hour": 12, "minute": 2}
